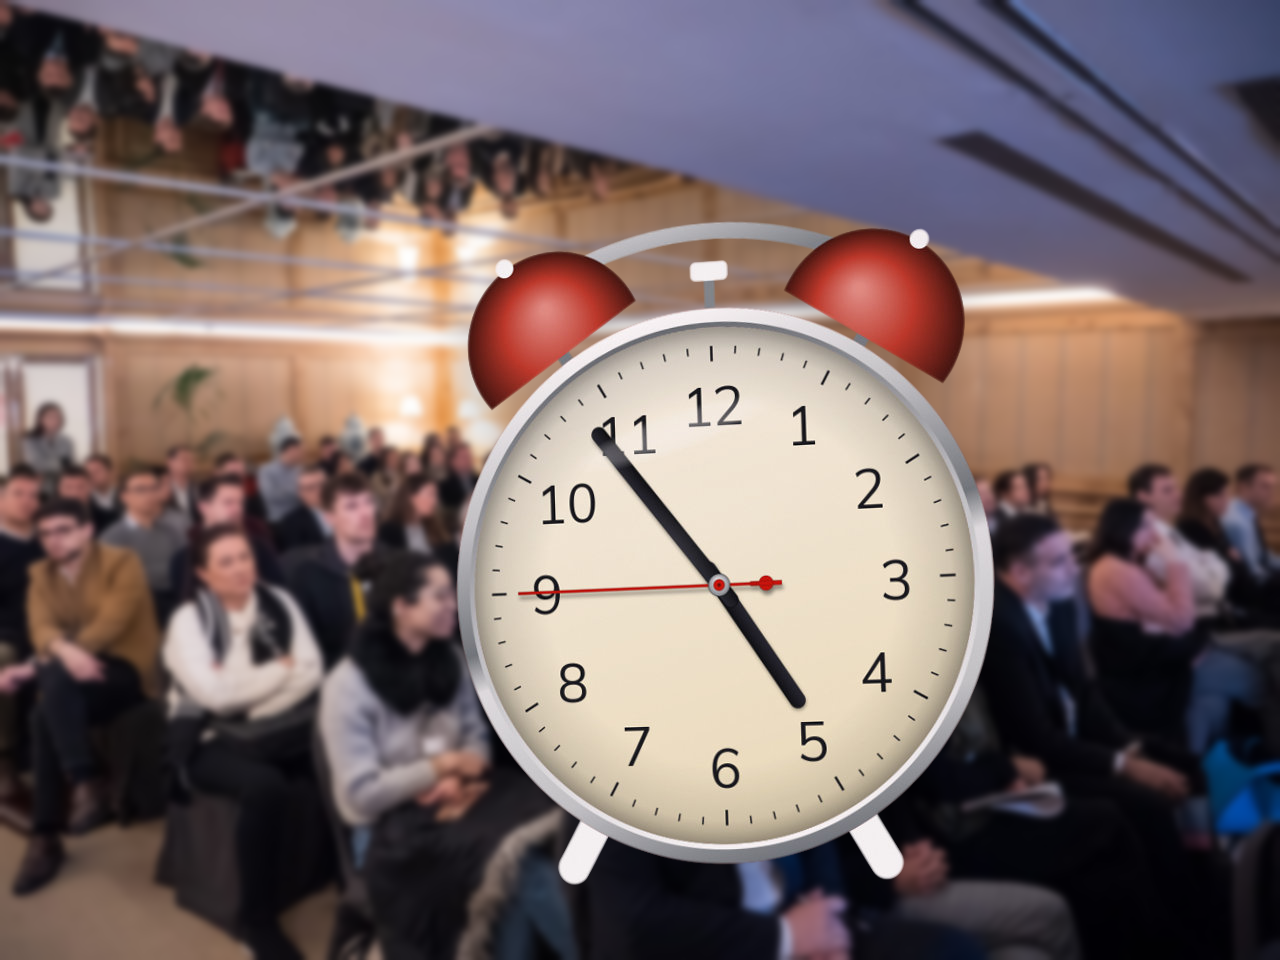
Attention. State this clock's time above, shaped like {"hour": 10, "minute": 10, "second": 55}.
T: {"hour": 4, "minute": 53, "second": 45}
